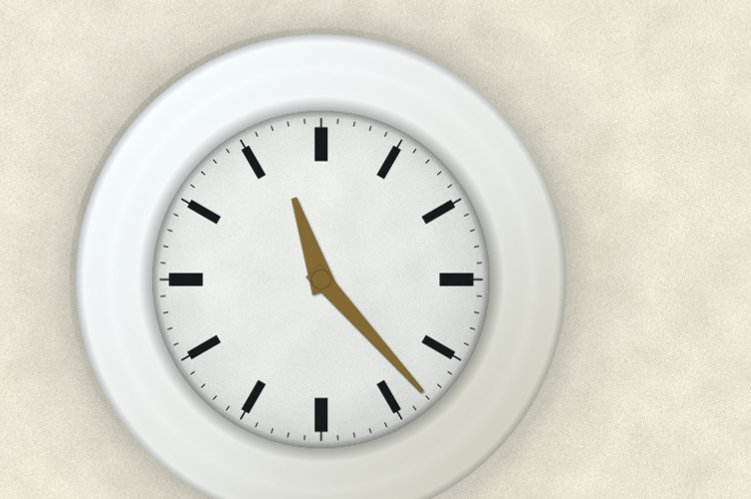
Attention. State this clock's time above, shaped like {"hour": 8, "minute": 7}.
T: {"hour": 11, "minute": 23}
